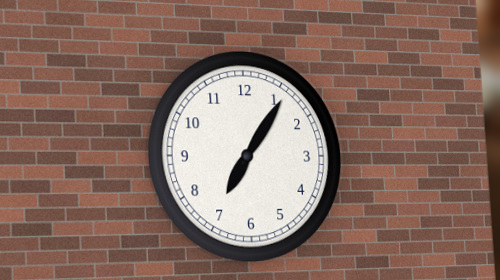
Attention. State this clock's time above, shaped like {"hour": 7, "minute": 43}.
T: {"hour": 7, "minute": 6}
